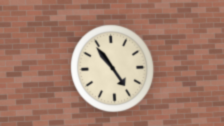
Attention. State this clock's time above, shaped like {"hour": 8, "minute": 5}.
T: {"hour": 4, "minute": 54}
